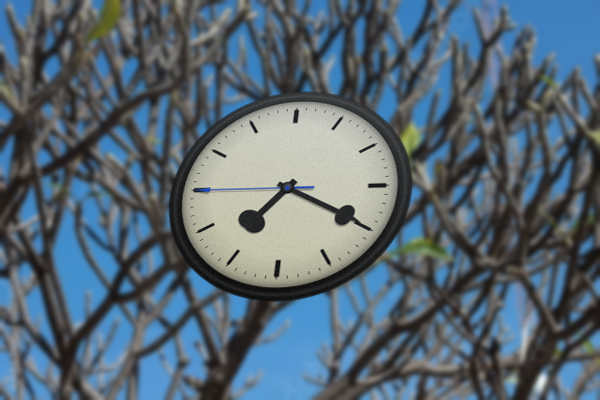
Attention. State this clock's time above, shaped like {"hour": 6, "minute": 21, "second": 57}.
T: {"hour": 7, "minute": 19, "second": 45}
